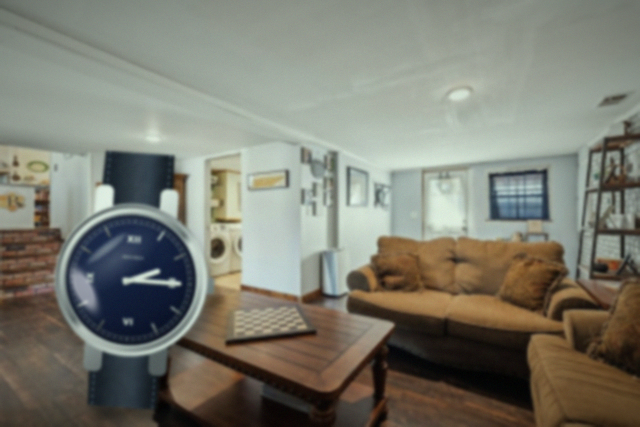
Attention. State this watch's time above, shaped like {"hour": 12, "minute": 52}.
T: {"hour": 2, "minute": 15}
